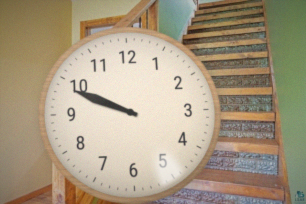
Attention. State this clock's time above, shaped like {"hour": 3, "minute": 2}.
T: {"hour": 9, "minute": 49}
